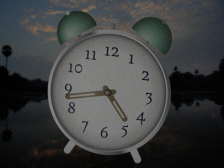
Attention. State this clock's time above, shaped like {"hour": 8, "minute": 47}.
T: {"hour": 4, "minute": 43}
